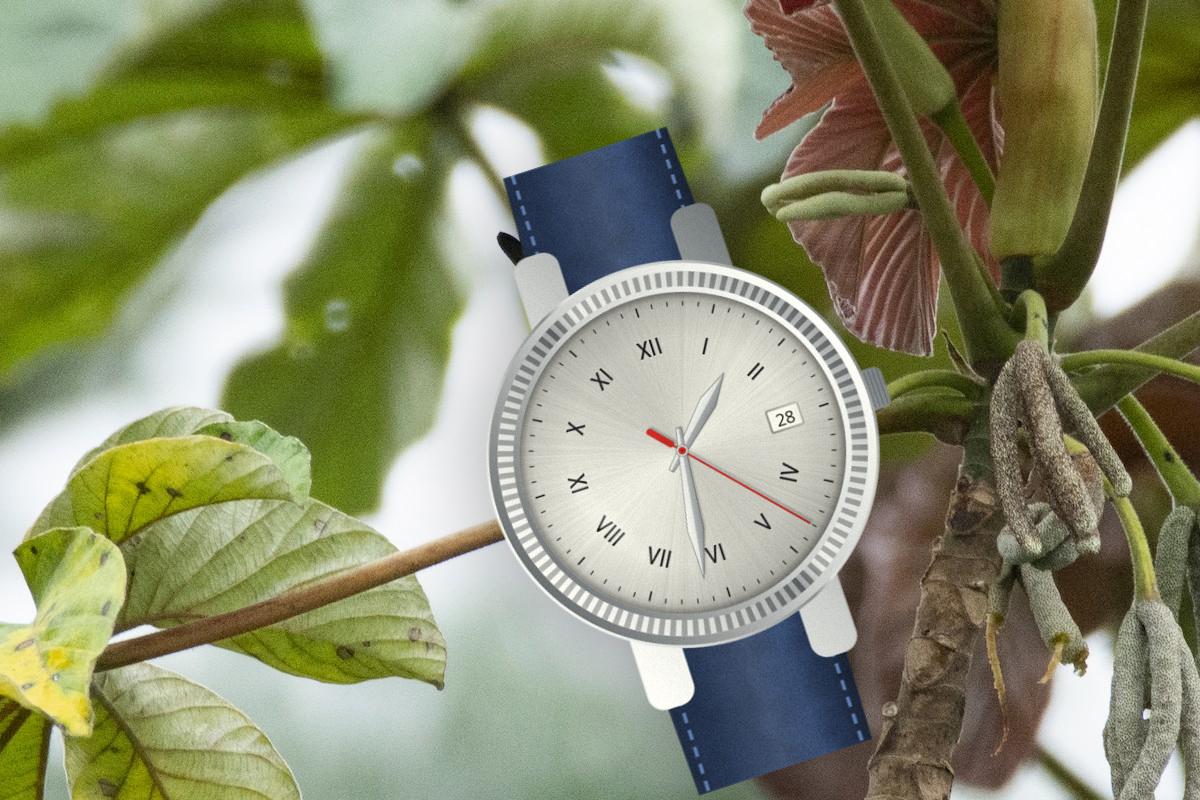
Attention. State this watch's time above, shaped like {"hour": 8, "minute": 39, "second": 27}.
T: {"hour": 1, "minute": 31, "second": 23}
